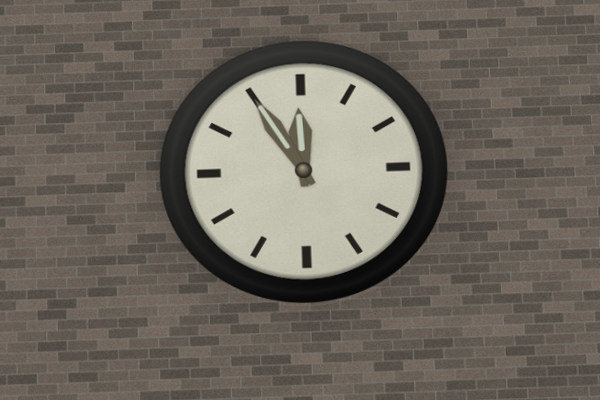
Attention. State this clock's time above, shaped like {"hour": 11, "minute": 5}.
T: {"hour": 11, "minute": 55}
